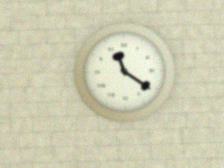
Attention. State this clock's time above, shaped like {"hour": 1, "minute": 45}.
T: {"hour": 11, "minute": 21}
